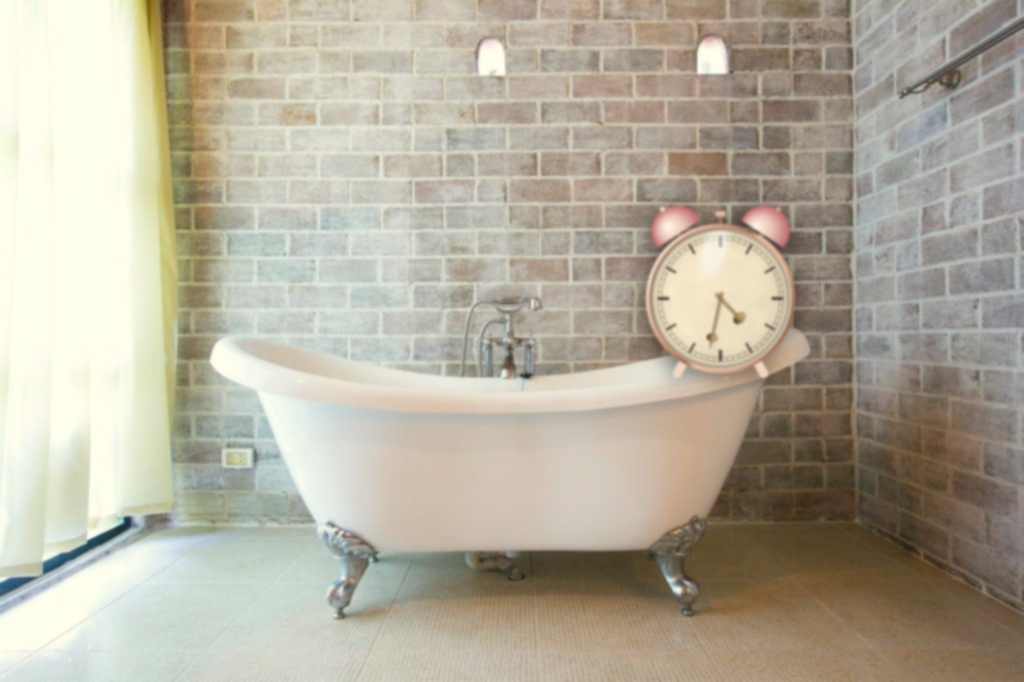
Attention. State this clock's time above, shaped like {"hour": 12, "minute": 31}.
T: {"hour": 4, "minute": 32}
